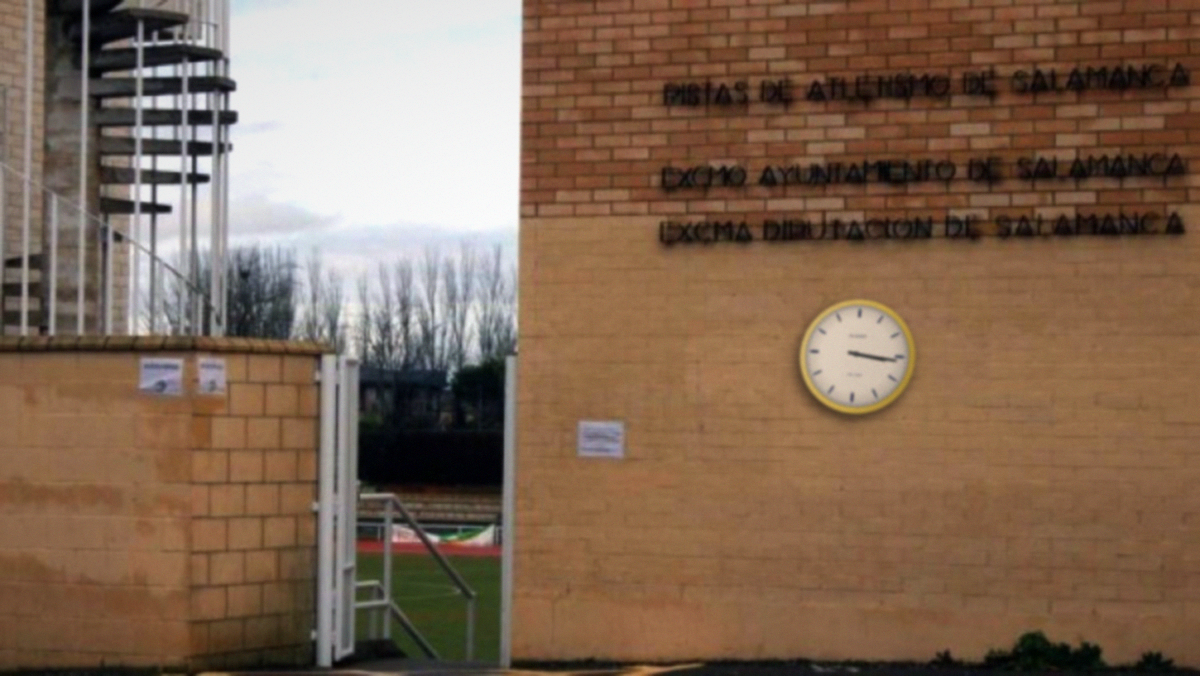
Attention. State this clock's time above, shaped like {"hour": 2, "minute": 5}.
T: {"hour": 3, "minute": 16}
